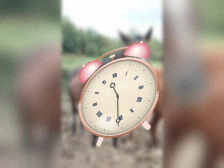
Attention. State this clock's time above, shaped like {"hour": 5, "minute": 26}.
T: {"hour": 11, "minute": 31}
